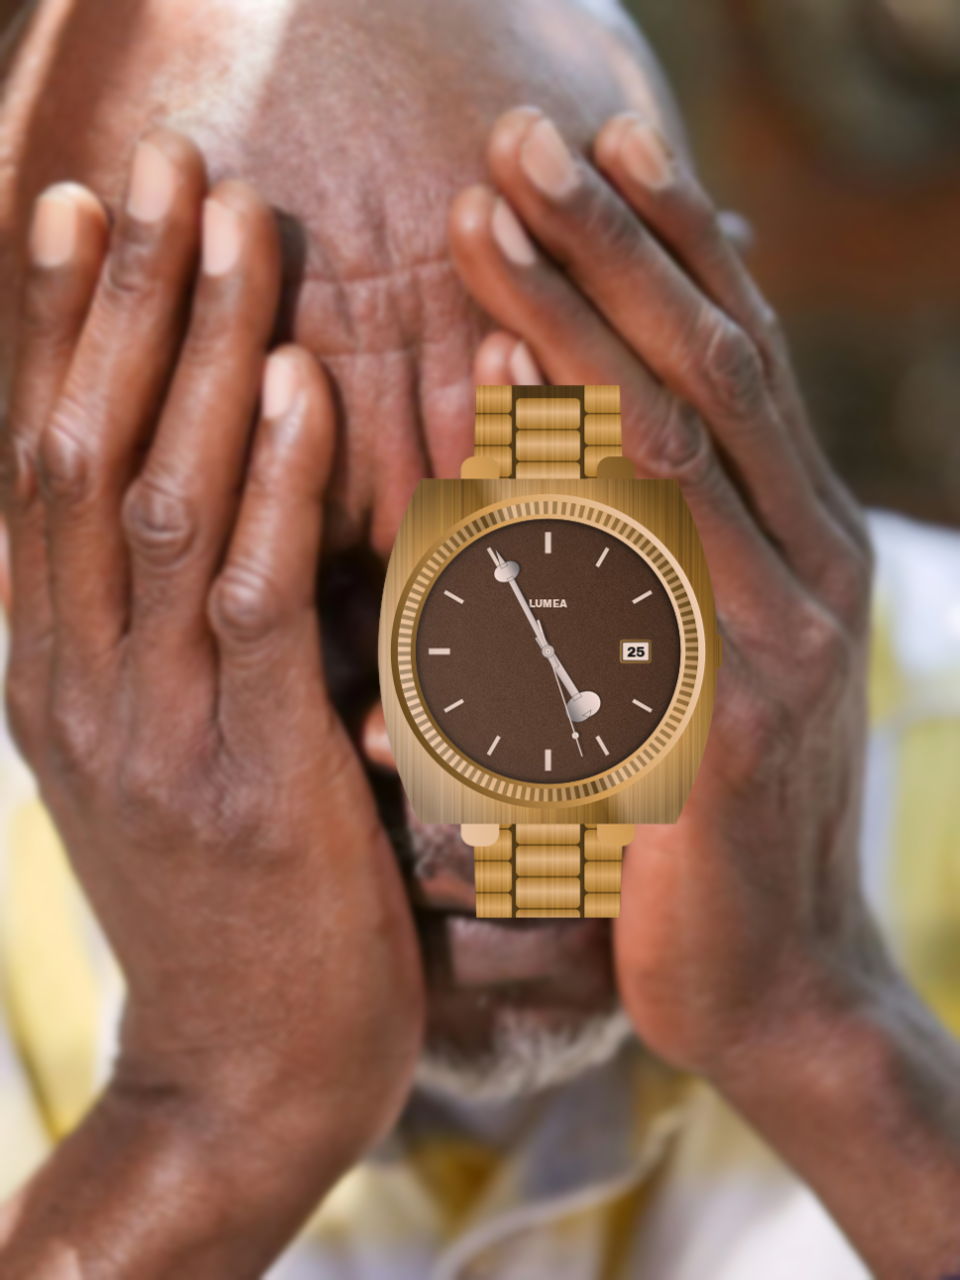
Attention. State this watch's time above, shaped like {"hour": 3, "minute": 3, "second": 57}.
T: {"hour": 4, "minute": 55, "second": 27}
